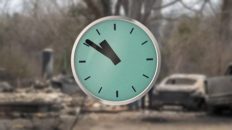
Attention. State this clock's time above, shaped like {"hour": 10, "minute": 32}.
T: {"hour": 10, "minute": 51}
